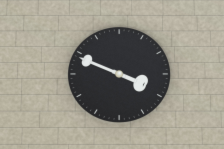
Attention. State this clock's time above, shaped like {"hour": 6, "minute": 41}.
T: {"hour": 3, "minute": 49}
